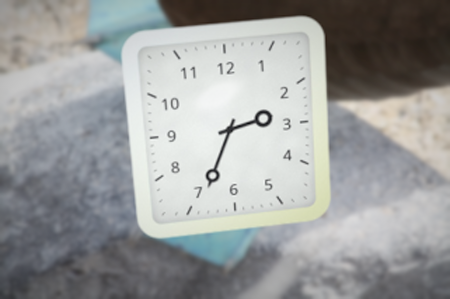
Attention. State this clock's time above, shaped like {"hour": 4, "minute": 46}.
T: {"hour": 2, "minute": 34}
